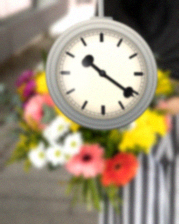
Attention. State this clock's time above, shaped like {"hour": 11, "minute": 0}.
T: {"hour": 10, "minute": 21}
